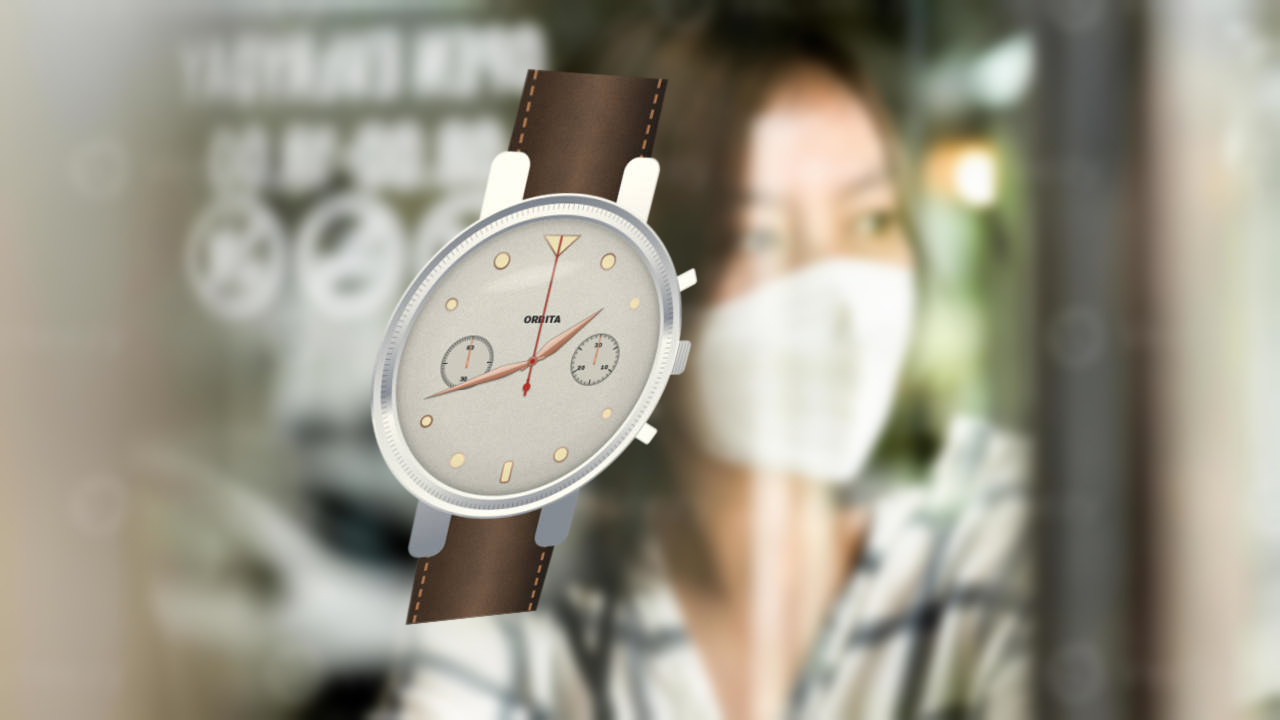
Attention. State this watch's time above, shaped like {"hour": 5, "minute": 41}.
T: {"hour": 1, "minute": 42}
